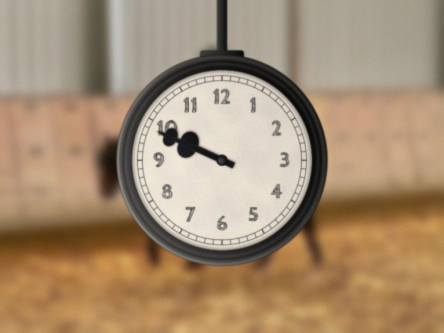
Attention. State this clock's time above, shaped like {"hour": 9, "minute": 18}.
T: {"hour": 9, "minute": 49}
